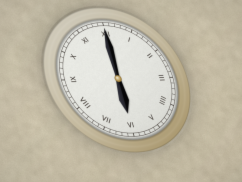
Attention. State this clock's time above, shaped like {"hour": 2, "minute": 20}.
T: {"hour": 6, "minute": 0}
